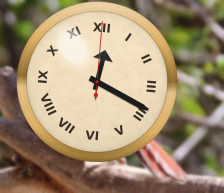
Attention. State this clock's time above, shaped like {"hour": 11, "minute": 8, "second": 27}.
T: {"hour": 12, "minute": 19, "second": 0}
